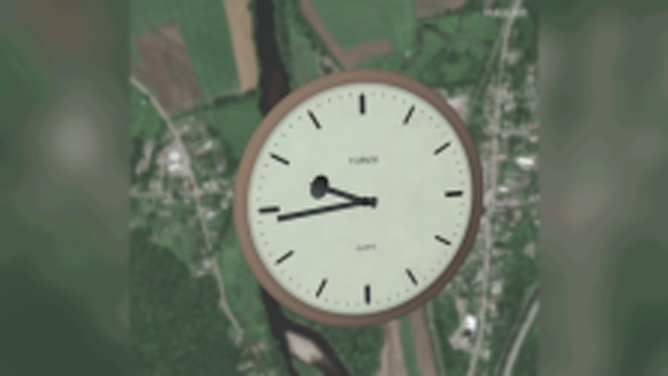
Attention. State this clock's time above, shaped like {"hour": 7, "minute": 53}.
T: {"hour": 9, "minute": 44}
